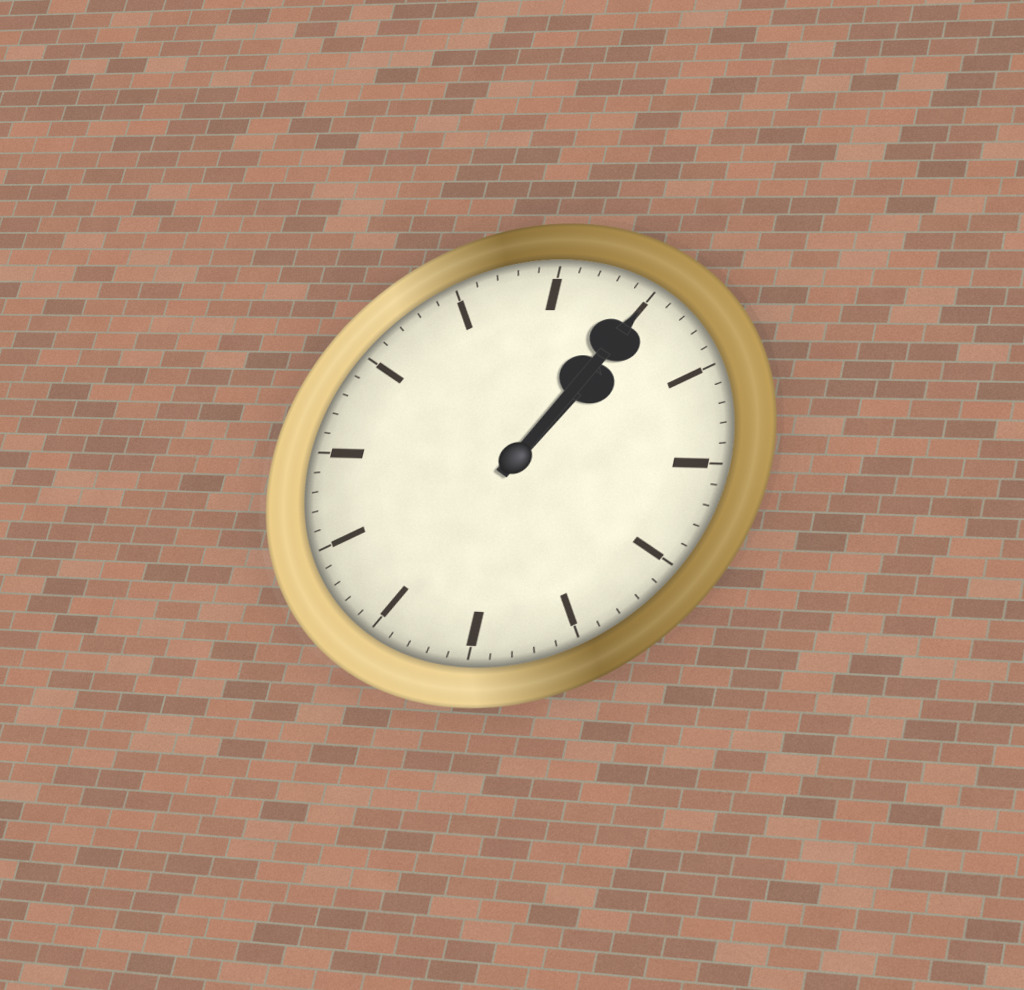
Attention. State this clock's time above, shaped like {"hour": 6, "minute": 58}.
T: {"hour": 1, "minute": 5}
